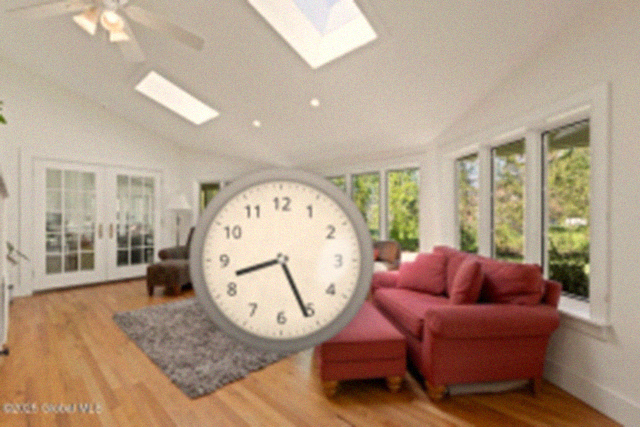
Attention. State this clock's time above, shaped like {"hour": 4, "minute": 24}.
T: {"hour": 8, "minute": 26}
